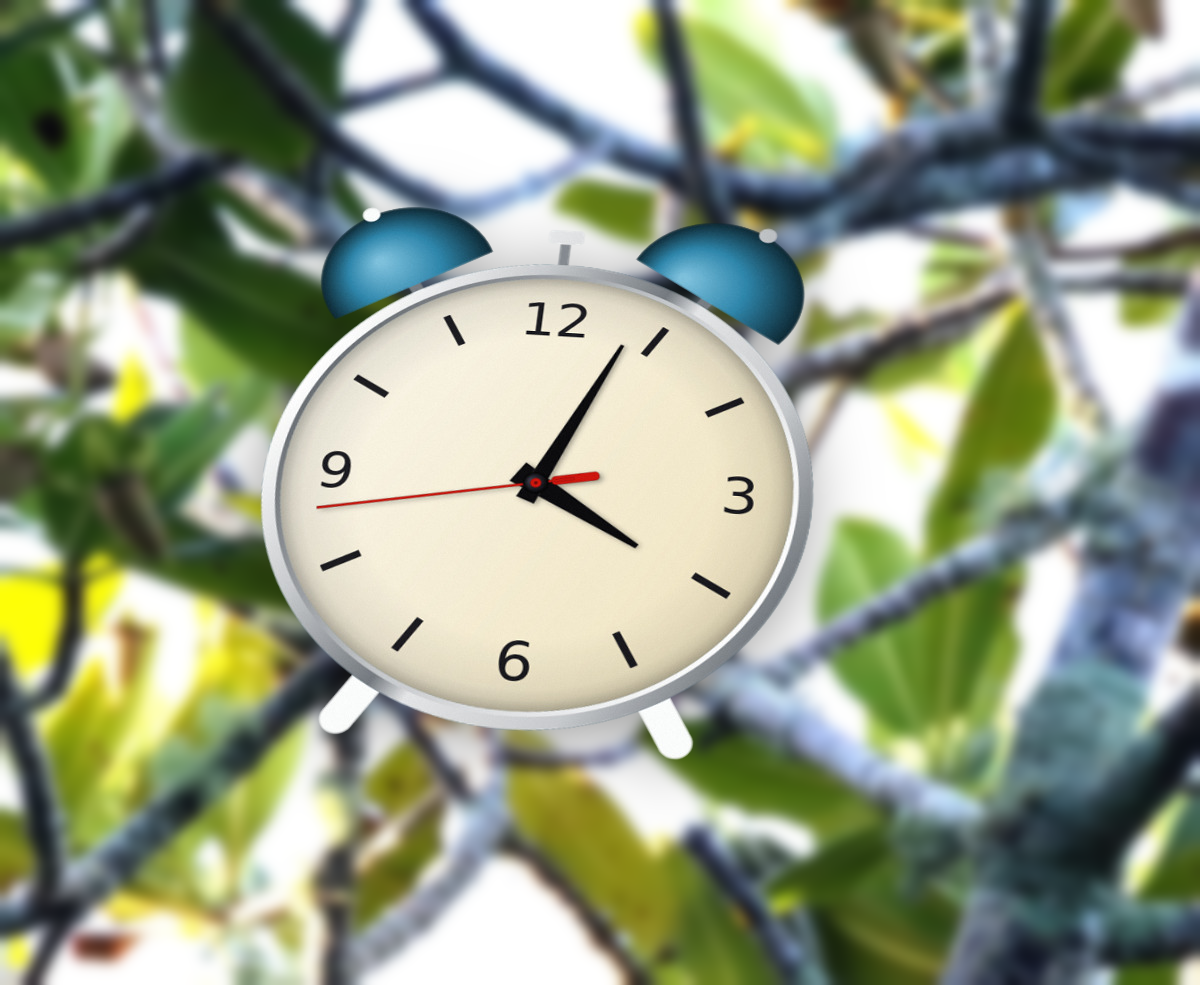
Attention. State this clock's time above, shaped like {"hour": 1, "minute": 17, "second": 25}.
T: {"hour": 4, "minute": 3, "second": 43}
